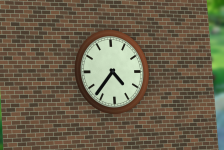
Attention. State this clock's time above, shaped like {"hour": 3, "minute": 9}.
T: {"hour": 4, "minute": 37}
